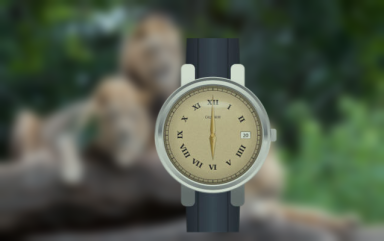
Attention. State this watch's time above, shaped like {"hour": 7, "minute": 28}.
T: {"hour": 6, "minute": 0}
